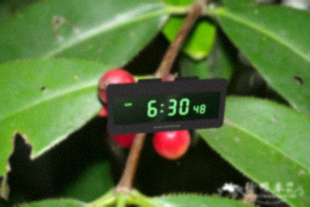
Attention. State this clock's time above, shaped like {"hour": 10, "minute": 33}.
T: {"hour": 6, "minute": 30}
